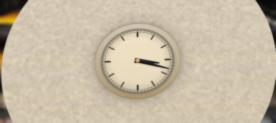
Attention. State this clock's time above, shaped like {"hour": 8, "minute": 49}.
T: {"hour": 3, "minute": 18}
